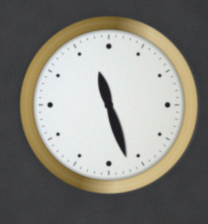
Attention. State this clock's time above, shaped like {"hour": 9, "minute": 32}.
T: {"hour": 11, "minute": 27}
